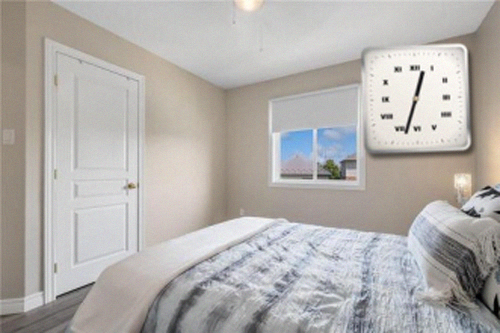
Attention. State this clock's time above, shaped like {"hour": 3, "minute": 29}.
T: {"hour": 12, "minute": 33}
